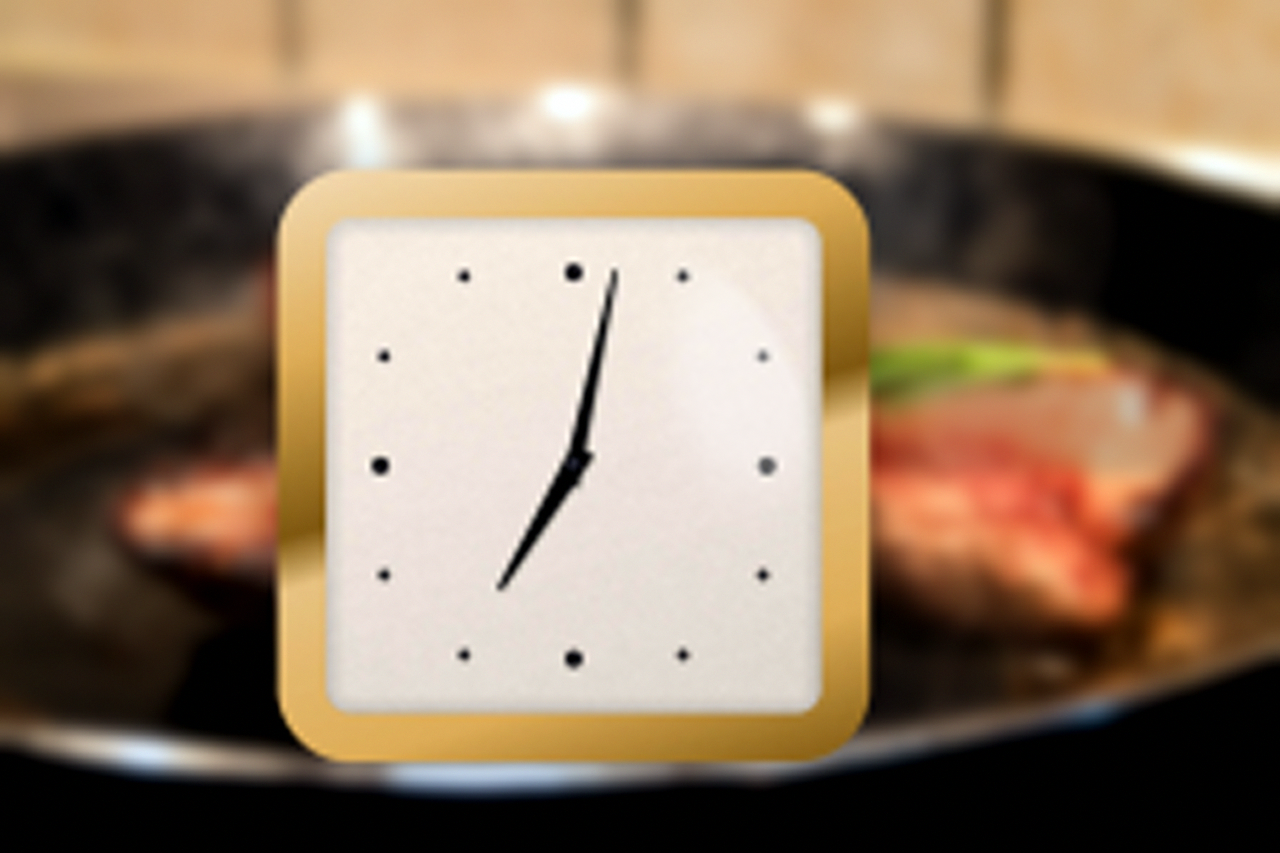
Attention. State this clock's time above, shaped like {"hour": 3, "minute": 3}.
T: {"hour": 7, "minute": 2}
